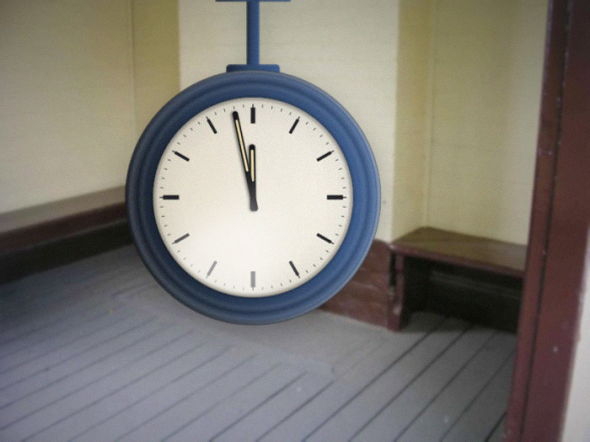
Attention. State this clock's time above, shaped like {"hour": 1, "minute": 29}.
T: {"hour": 11, "minute": 58}
